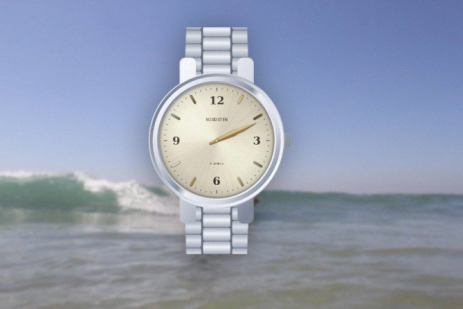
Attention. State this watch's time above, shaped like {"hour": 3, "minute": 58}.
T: {"hour": 2, "minute": 11}
